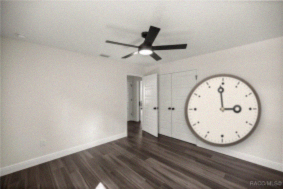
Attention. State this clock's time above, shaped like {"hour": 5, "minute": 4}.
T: {"hour": 2, "minute": 59}
